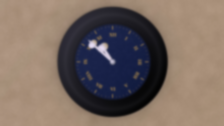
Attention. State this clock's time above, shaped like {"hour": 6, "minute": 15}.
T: {"hour": 10, "minute": 52}
